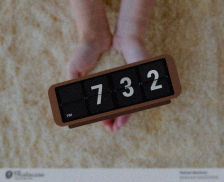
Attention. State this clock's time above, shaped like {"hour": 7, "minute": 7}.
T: {"hour": 7, "minute": 32}
